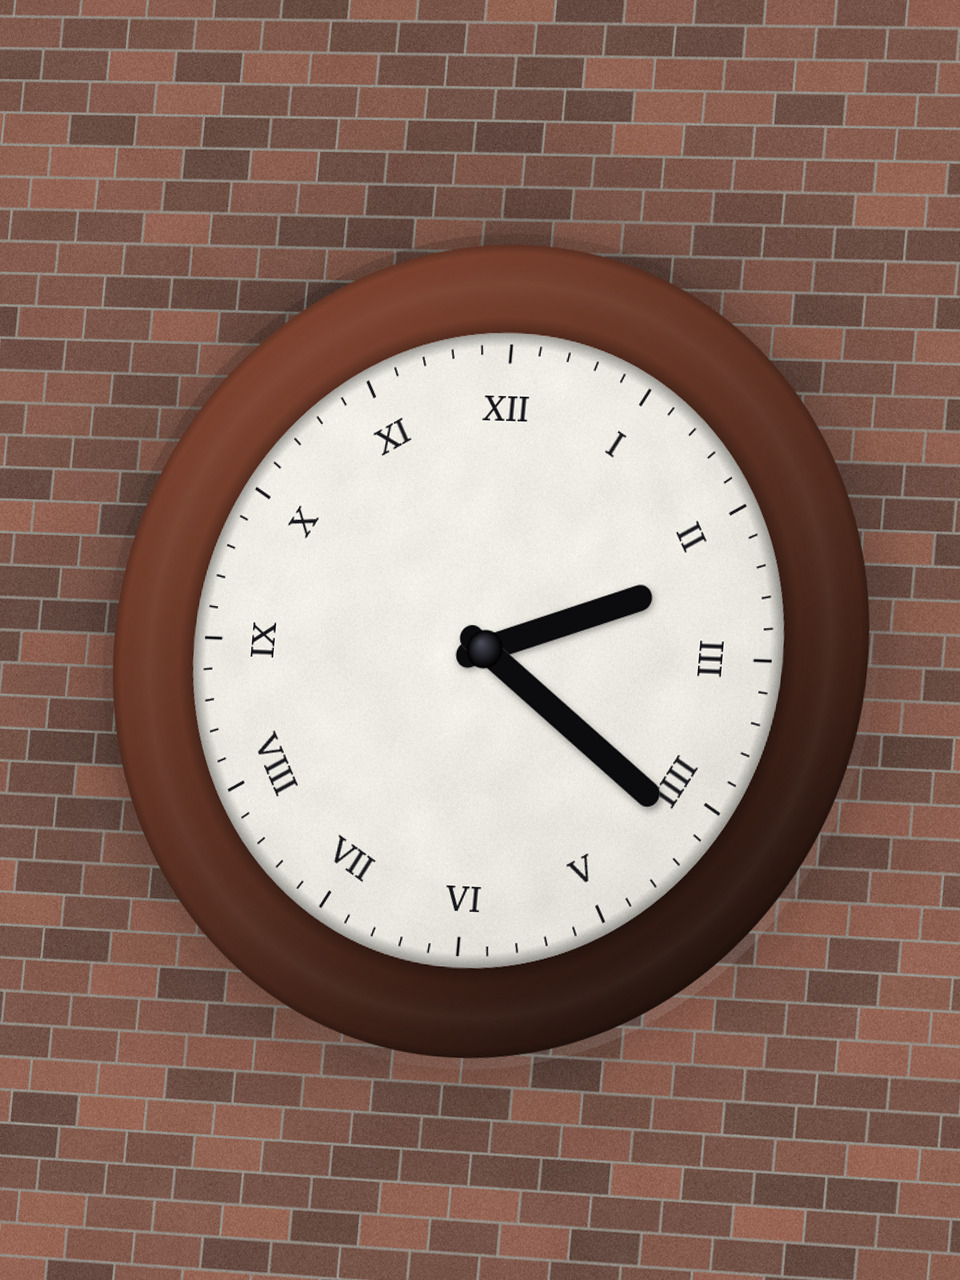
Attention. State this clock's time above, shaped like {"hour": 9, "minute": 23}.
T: {"hour": 2, "minute": 21}
